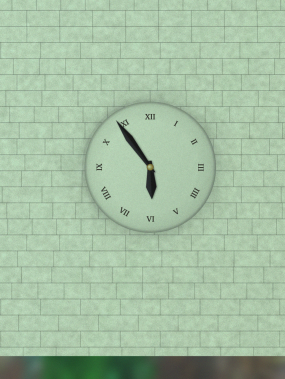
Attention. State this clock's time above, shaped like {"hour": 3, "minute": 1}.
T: {"hour": 5, "minute": 54}
